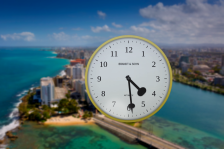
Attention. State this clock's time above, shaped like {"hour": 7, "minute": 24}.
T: {"hour": 4, "minute": 29}
